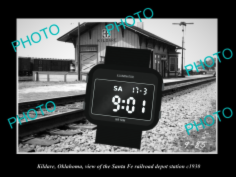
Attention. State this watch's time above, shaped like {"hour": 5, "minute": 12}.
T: {"hour": 9, "minute": 1}
